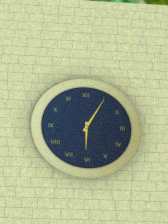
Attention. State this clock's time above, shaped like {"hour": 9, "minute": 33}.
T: {"hour": 6, "minute": 5}
